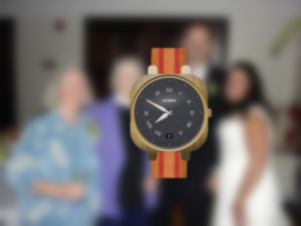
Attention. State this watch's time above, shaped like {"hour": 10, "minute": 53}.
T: {"hour": 7, "minute": 50}
